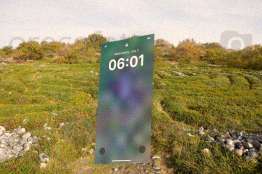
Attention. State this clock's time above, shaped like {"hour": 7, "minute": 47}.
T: {"hour": 6, "minute": 1}
